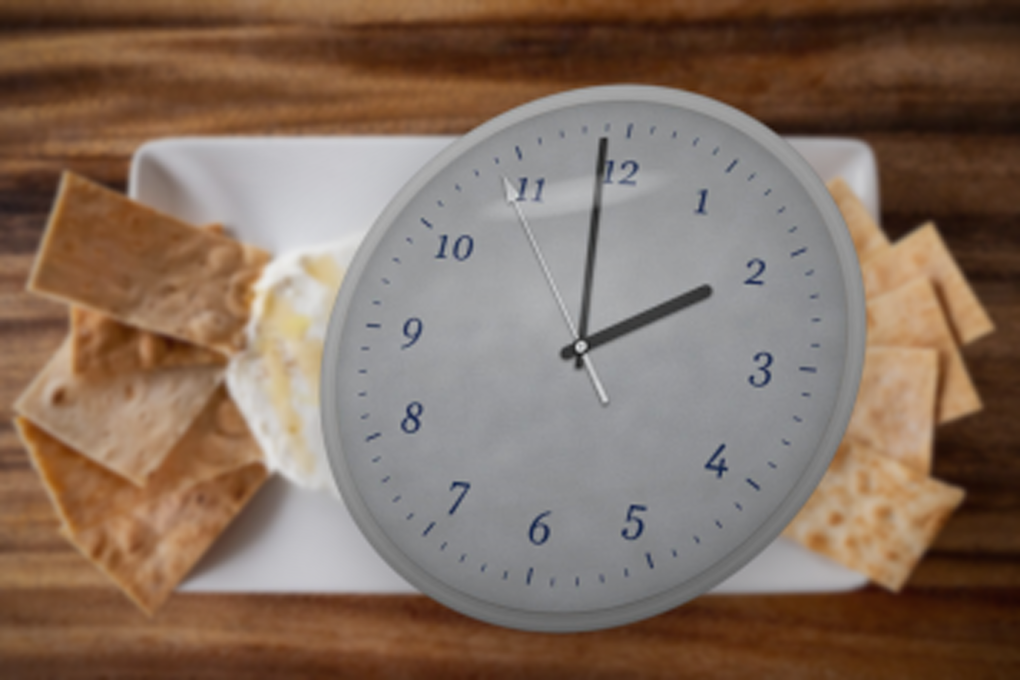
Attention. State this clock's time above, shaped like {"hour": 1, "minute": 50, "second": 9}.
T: {"hour": 1, "minute": 58, "second": 54}
